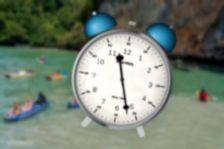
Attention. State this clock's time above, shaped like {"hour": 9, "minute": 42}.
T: {"hour": 11, "minute": 27}
